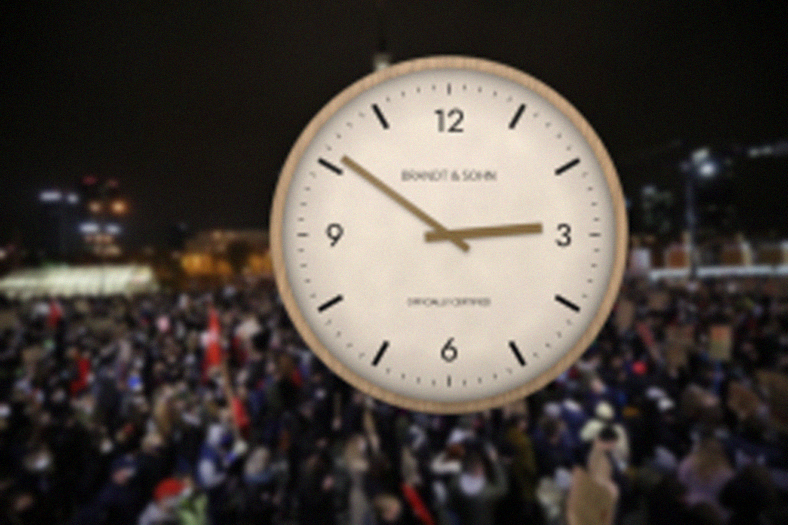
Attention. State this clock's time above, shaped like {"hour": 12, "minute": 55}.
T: {"hour": 2, "minute": 51}
